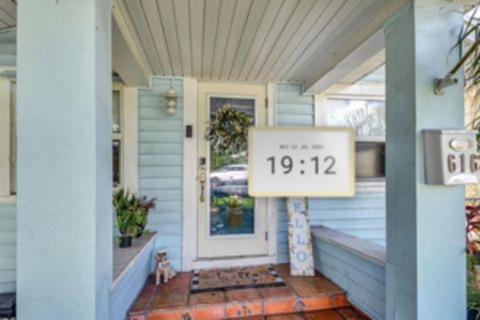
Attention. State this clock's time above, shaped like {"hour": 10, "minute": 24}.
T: {"hour": 19, "minute": 12}
